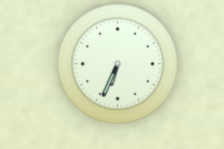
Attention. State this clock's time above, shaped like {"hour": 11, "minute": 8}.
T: {"hour": 6, "minute": 34}
